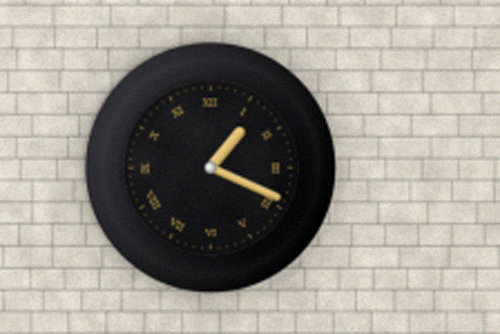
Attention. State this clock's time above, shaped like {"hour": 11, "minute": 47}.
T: {"hour": 1, "minute": 19}
